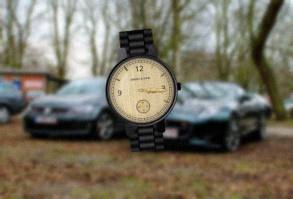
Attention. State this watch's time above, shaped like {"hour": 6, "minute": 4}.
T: {"hour": 3, "minute": 16}
